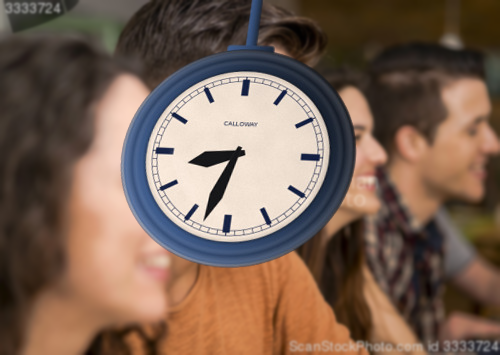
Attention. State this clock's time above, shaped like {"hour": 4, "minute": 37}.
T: {"hour": 8, "minute": 33}
